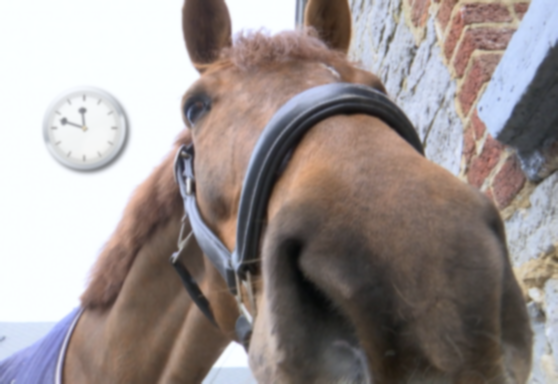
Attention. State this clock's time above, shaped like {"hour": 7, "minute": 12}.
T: {"hour": 11, "minute": 48}
